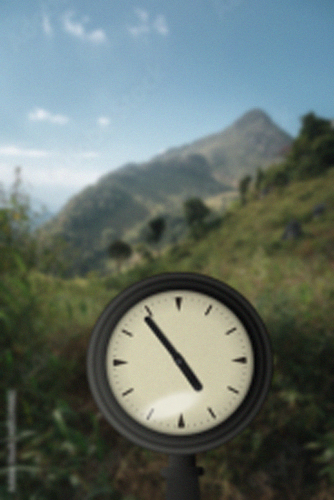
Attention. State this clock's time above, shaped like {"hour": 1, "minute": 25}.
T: {"hour": 4, "minute": 54}
